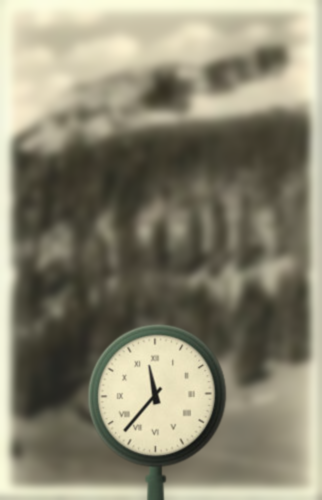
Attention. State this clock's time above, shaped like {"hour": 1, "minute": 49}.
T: {"hour": 11, "minute": 37}
